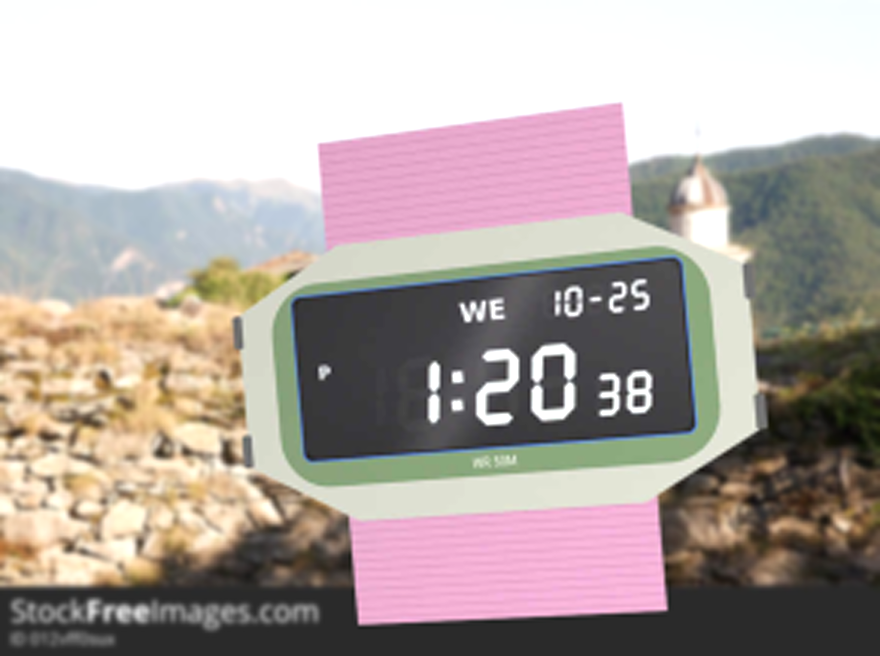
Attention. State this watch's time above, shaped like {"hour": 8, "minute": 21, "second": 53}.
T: {"hour": 1, "minute": 20, "second": 38}
